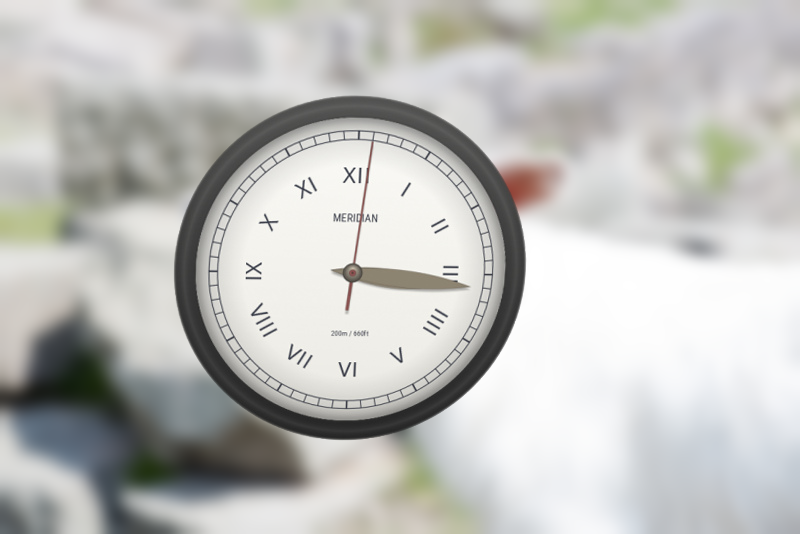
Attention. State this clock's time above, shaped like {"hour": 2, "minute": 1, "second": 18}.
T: {"hour": 3, "minute": 16, "second": 1}
